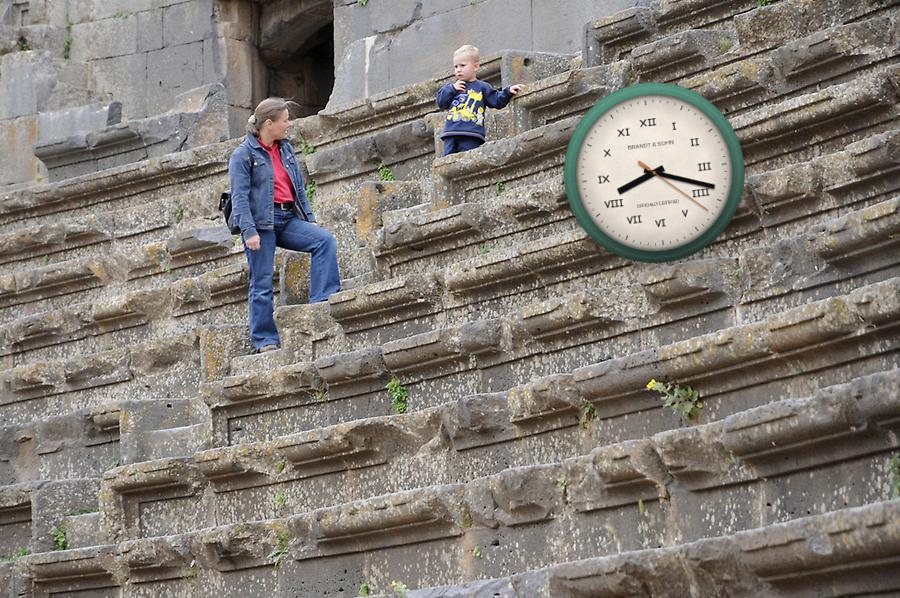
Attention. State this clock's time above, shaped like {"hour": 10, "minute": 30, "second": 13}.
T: {"hour": 8, "minute": 18, "second": 22}
